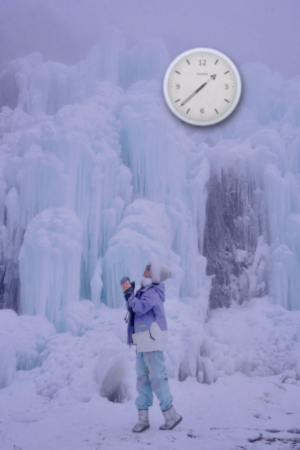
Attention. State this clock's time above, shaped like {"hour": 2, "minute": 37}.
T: {"hour": 1, "minute": 38}
